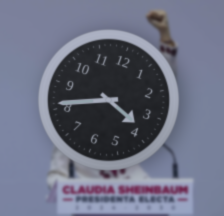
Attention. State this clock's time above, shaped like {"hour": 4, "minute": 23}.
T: {"hour": 3, "minute": 41}
